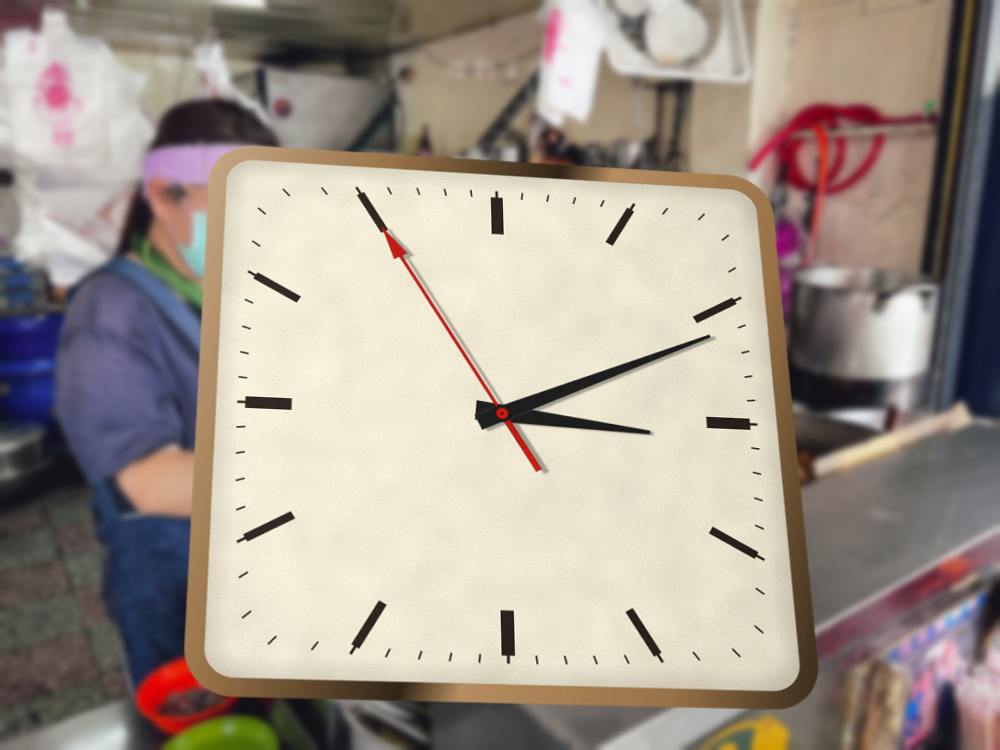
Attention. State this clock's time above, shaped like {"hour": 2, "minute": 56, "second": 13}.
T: {"hour": 3, "minute": 10, "second": 55}
